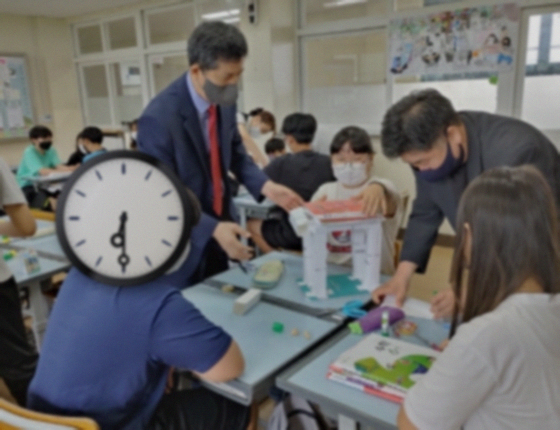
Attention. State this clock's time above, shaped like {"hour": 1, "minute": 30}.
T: {"hour": 6, "minute": 30}
